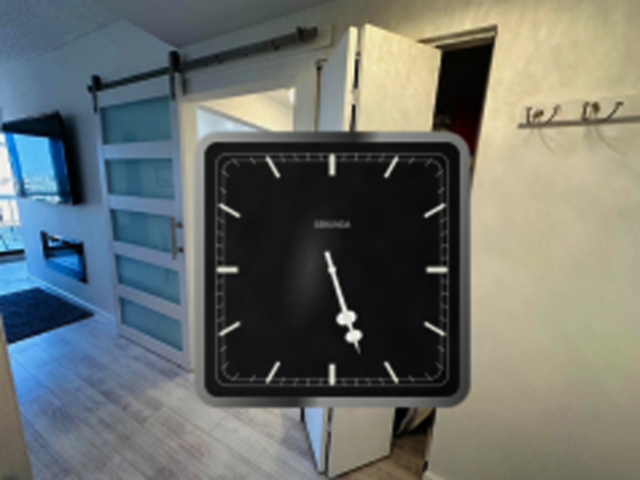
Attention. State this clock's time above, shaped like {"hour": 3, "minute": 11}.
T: {"hour": 5, "minute": 27}
